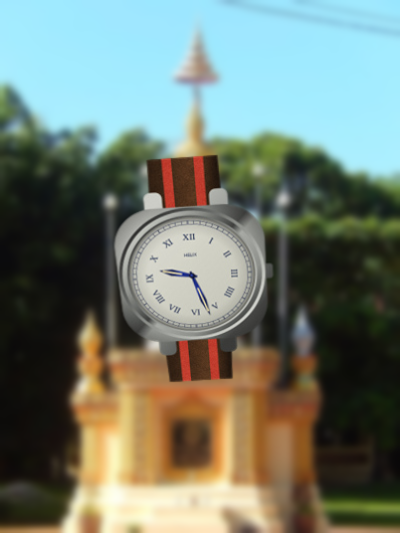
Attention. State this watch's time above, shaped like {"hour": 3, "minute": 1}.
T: {"hour": 9, "minute": 27}
